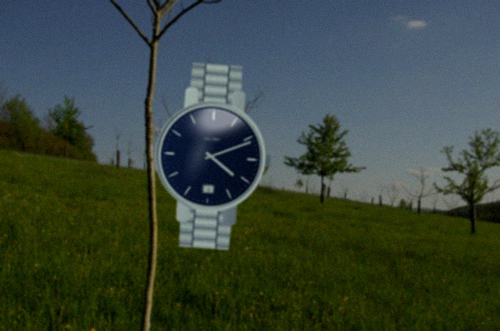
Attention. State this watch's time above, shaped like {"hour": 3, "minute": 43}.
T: {"hour": 4, "minute": 11}
